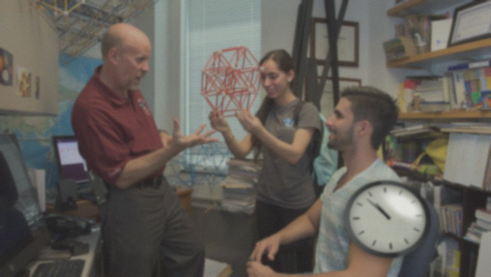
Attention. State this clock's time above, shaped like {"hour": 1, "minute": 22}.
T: {"hour": 10, "minute": 53}
